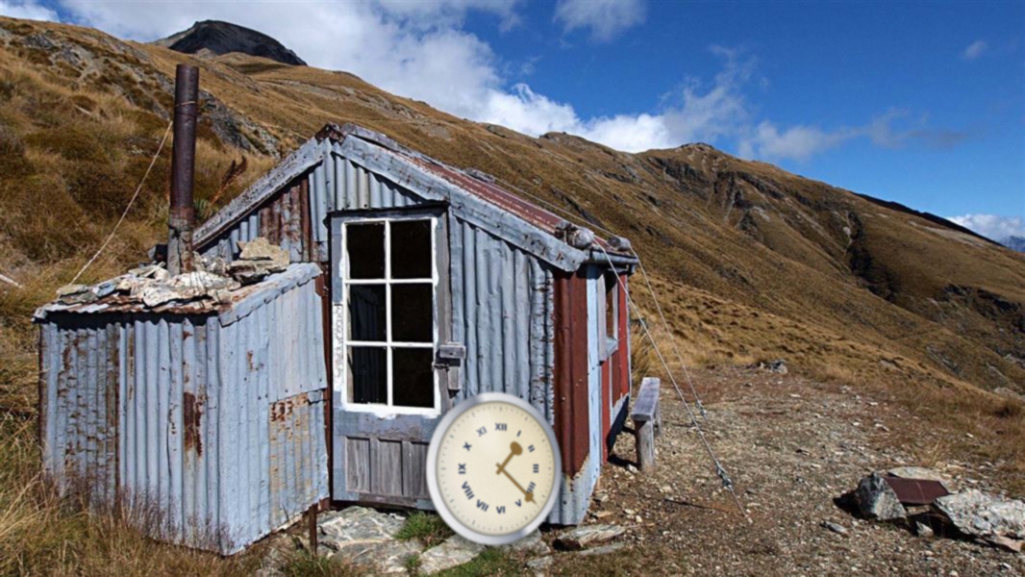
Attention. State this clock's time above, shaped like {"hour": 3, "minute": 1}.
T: {"hour": 1, "minute": 22}
